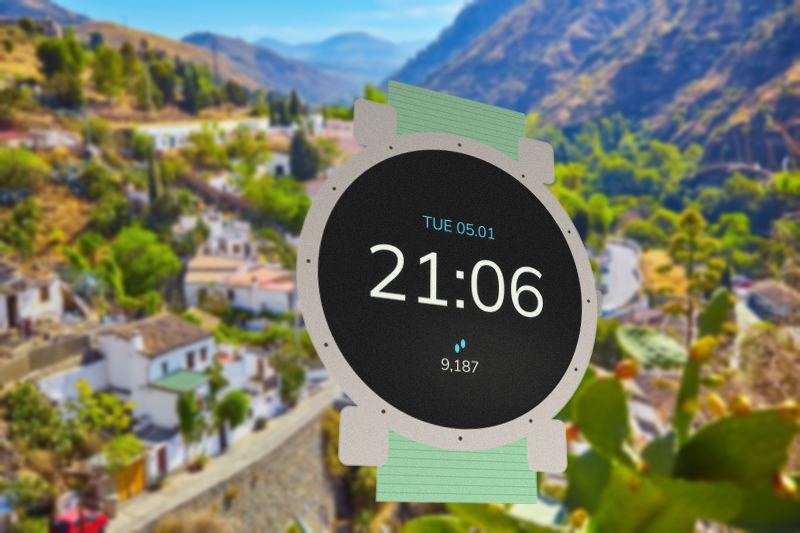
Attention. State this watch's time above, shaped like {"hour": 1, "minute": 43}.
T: {"hour": 21, "minute": 6}
